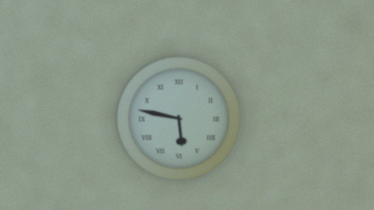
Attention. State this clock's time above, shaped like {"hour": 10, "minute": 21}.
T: {"hour": 5, "minute": 47}
